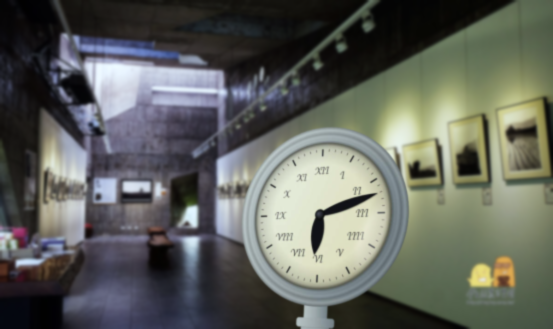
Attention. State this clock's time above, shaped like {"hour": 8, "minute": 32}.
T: {"hour": 6, "minute": 12}
